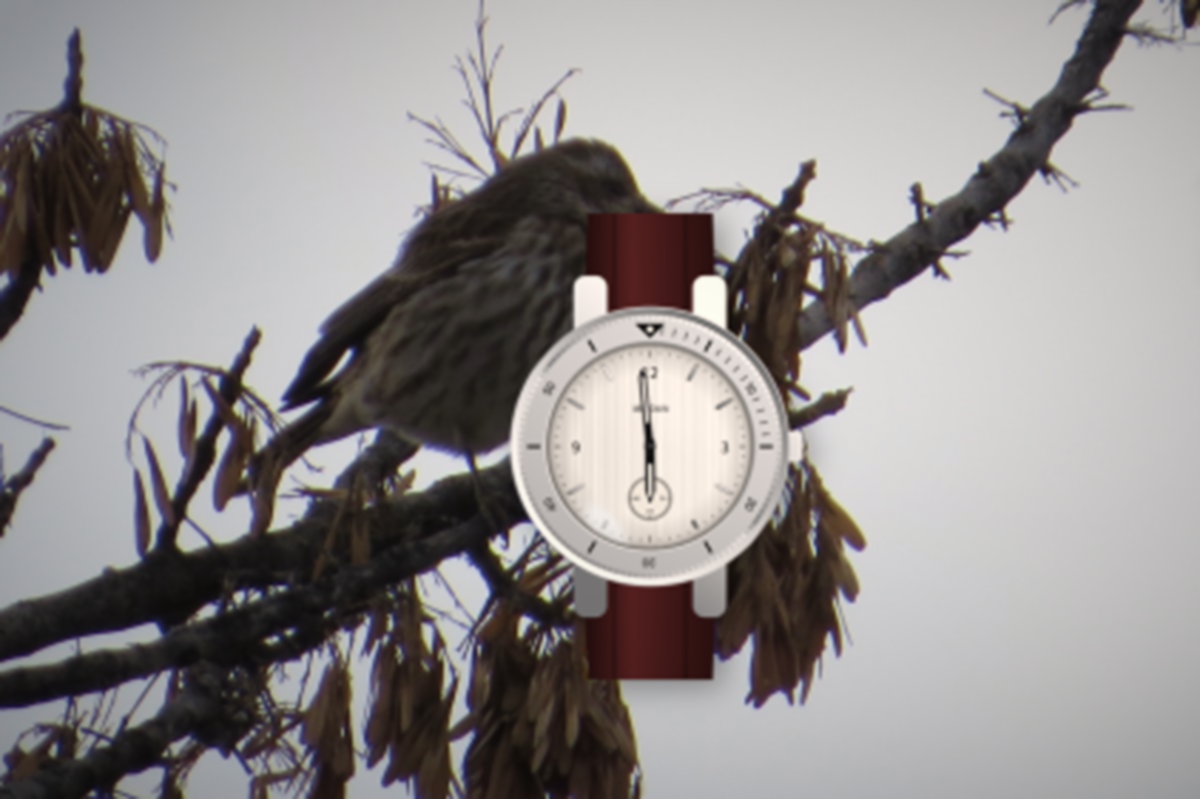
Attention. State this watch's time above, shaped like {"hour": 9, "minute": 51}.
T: {"hour": 5, "minute": 59}
